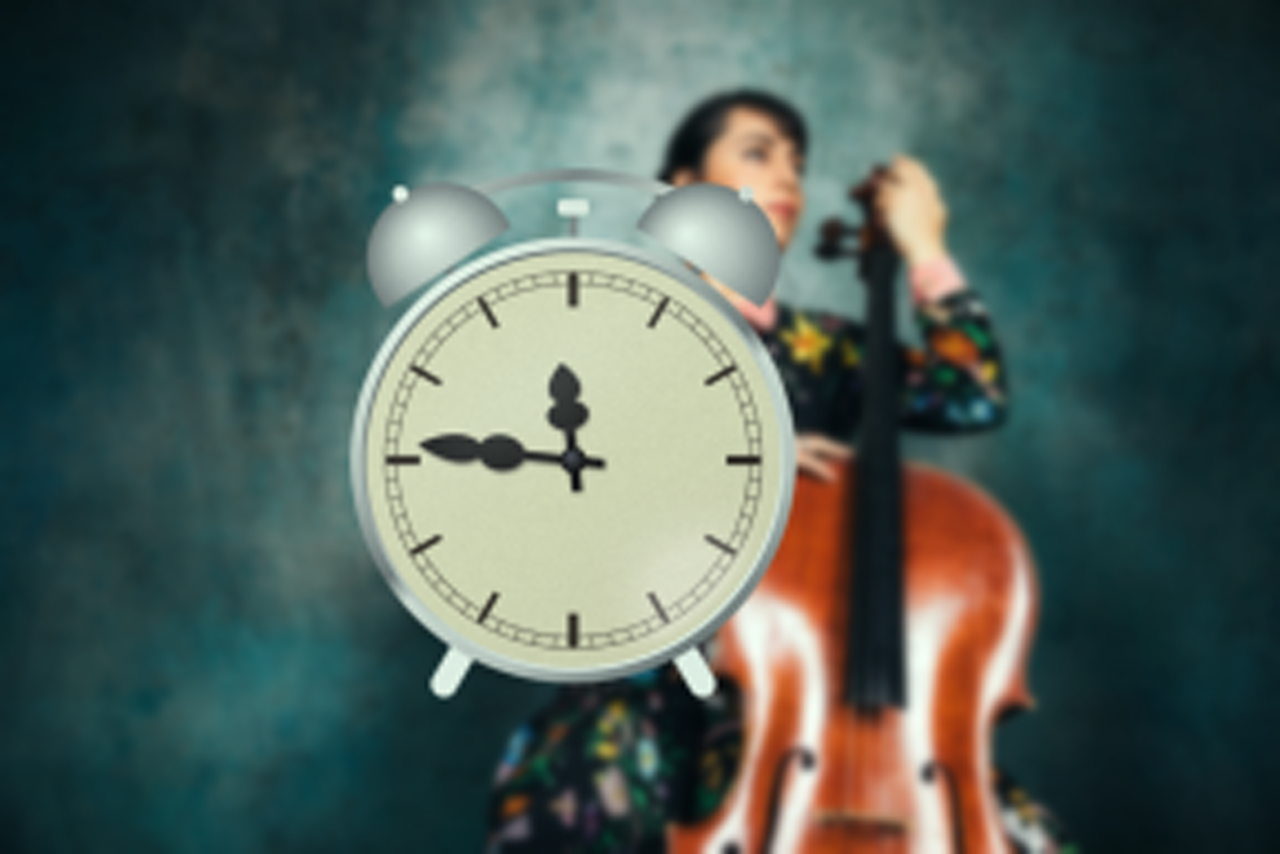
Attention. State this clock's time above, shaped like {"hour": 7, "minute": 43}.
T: {"hour": 11, "minute": 46}
